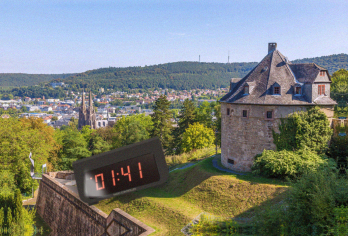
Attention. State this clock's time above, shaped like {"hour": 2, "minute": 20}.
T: {"hour": 1, "minute": 41}
